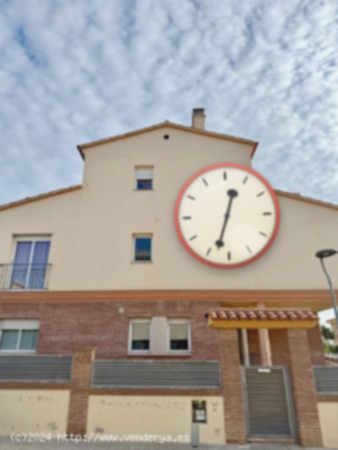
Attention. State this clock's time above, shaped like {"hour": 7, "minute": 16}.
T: {"hour": 12, "minute": 33}
